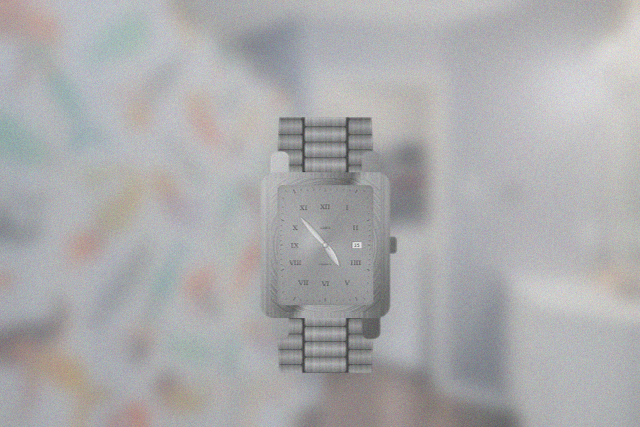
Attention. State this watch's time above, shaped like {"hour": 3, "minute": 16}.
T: {"hour": 4, "minute": 53}
